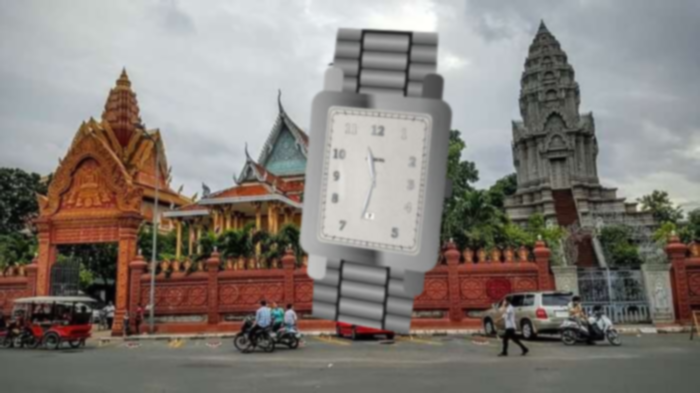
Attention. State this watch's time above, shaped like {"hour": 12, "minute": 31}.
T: {"hour": 11, "minute": 32}
